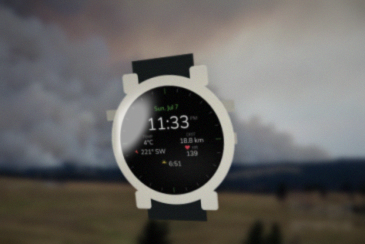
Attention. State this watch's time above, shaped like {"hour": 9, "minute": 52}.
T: {"hour": 11, "minute": 33}
